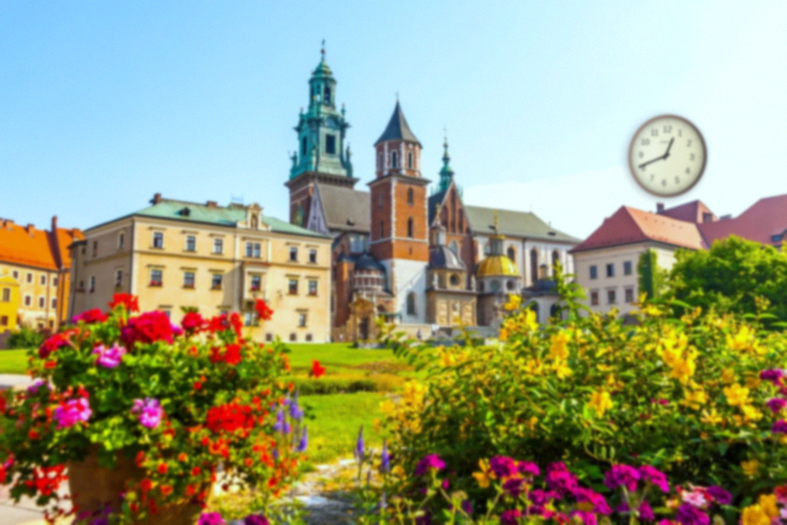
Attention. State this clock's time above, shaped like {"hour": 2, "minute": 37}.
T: {"hour": 12, "minute": 41}
